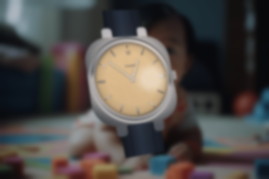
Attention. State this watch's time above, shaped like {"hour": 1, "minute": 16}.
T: {"hour": 12, "minute": 52}
